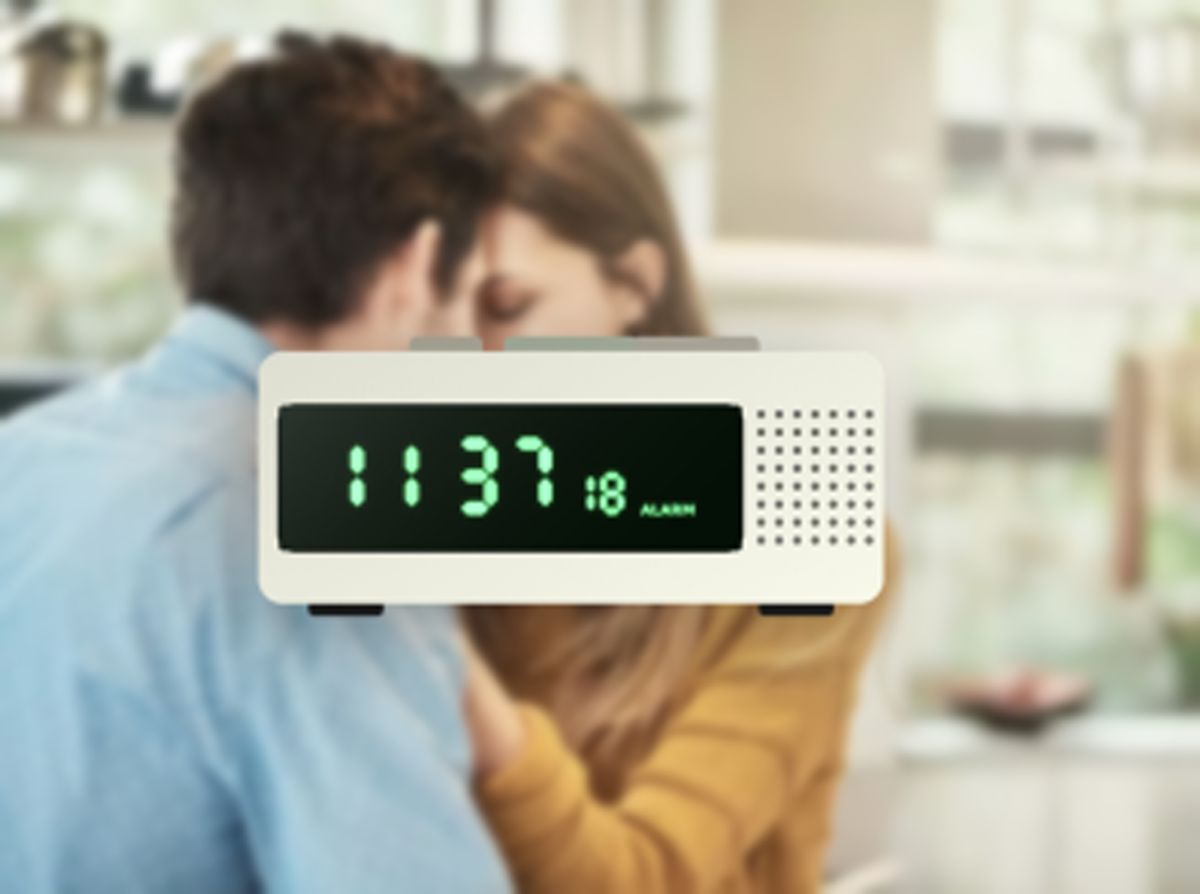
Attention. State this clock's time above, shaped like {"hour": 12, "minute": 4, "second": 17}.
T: {"hour": 11, "minute": 37, "second": 18}
